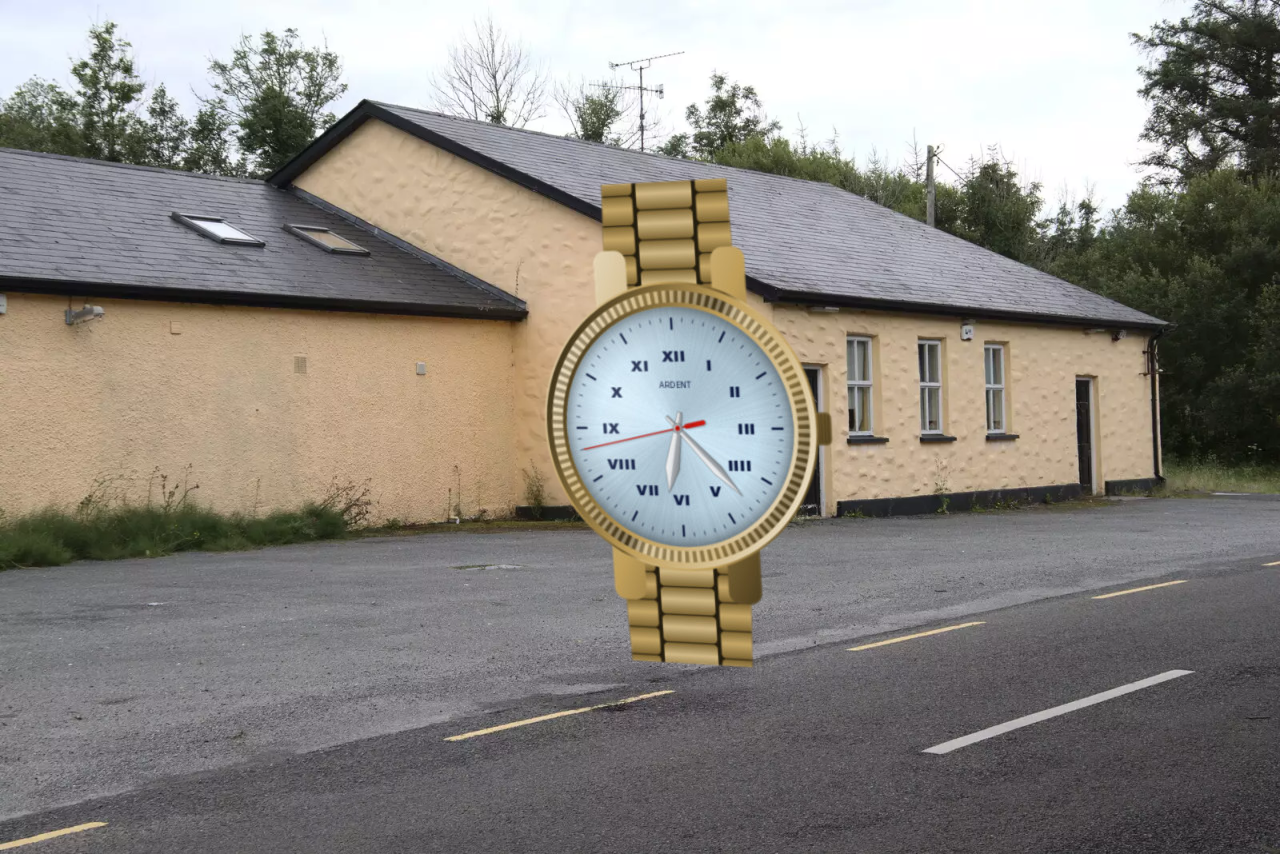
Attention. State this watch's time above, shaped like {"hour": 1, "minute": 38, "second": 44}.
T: {"hour": 6, "minute": 22, "second": 43}
